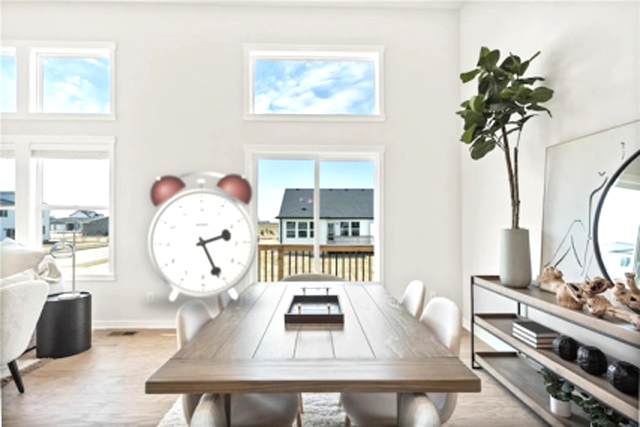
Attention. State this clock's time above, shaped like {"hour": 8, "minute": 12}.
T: {"hour": 2, "minute": 26}
